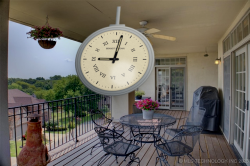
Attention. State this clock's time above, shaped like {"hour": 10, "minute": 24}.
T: {"hour": 9, "minute": 2}
